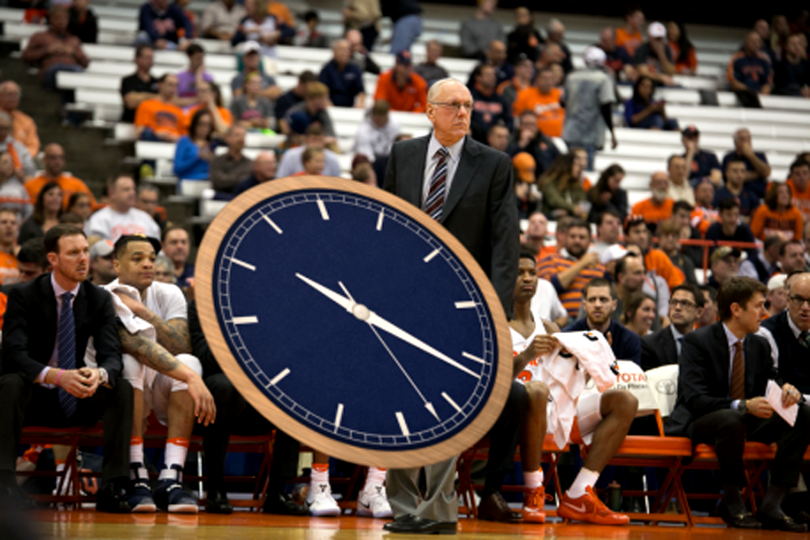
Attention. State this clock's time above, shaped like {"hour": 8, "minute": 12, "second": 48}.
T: {"hour": 10, "minute": 21, "second": 27}
